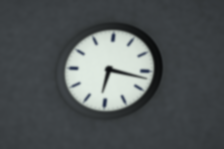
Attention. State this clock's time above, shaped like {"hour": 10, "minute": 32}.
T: {"hour": 6, "minute": 17}
